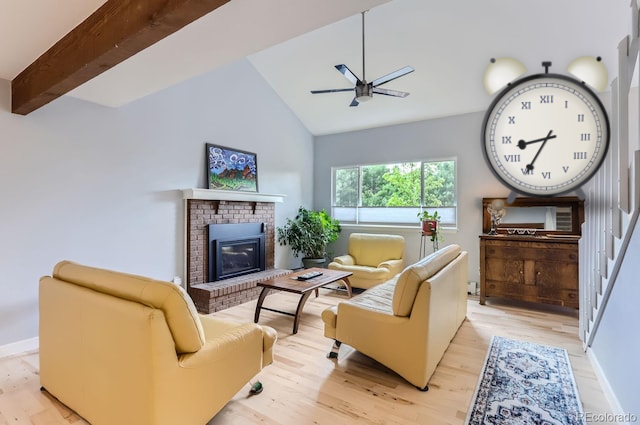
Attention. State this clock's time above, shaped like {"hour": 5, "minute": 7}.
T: {"hour": 8, "minute": 35}
